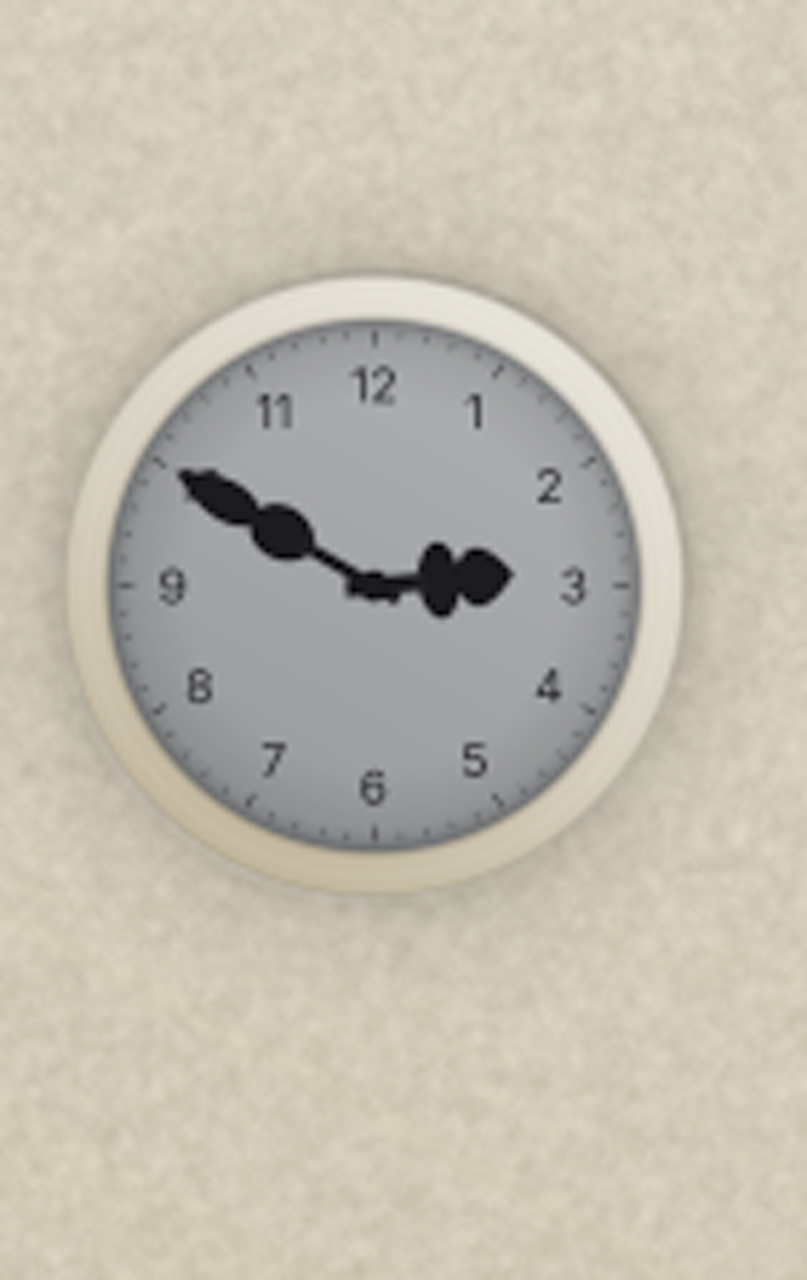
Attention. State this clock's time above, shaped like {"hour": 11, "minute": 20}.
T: {"hour": 2, "minute": 50}
